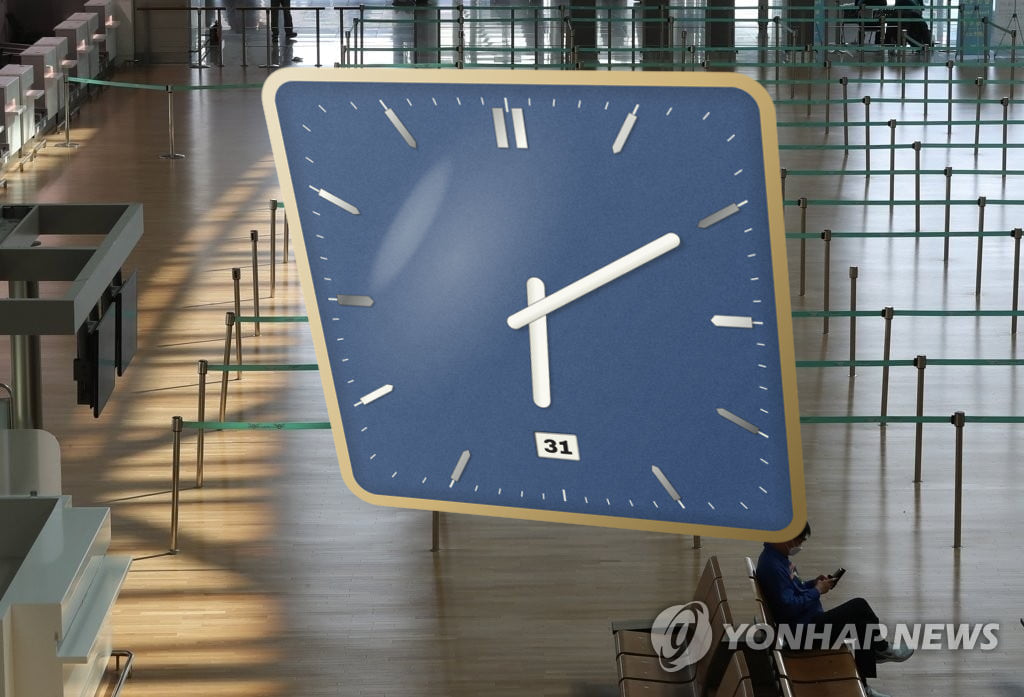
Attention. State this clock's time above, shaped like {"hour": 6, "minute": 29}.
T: {"hour": 6, "minute": 10}
